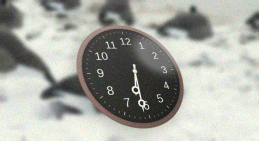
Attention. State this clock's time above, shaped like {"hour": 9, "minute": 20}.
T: {"hour": 6, "minute": 31}
